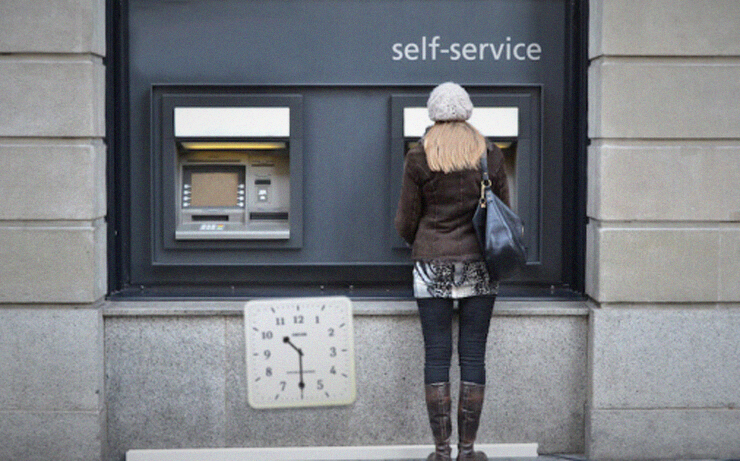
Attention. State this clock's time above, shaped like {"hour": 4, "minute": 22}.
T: {"hour": 10, "minute": 30}
